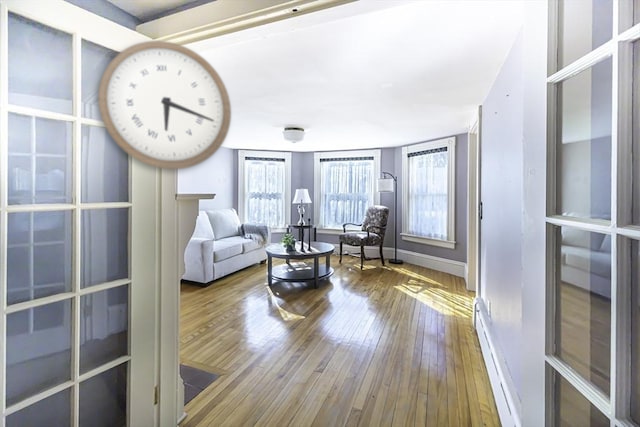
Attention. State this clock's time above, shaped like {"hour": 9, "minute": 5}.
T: {"hour": 6, "minute": 19}
